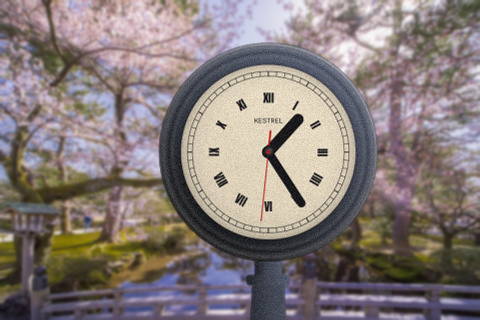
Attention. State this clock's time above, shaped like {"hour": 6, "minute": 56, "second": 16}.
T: {"hour": 1, "minute": 24, "second": 31}
